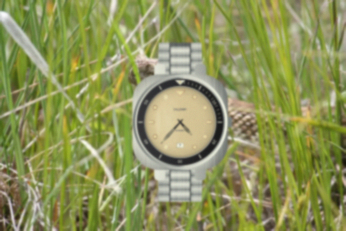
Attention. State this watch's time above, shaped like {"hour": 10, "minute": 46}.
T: {"hour": 4, "minute": 37}
